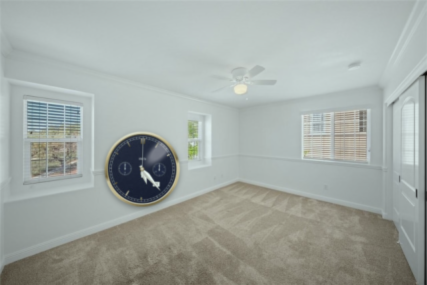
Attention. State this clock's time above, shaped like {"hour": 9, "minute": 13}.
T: {"hour": 5, "minute": 23}
